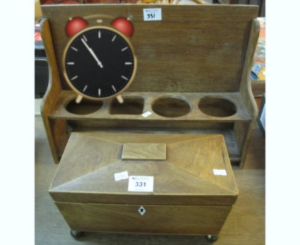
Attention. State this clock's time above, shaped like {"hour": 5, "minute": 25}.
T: {"hour": 10, "minute": 54}
